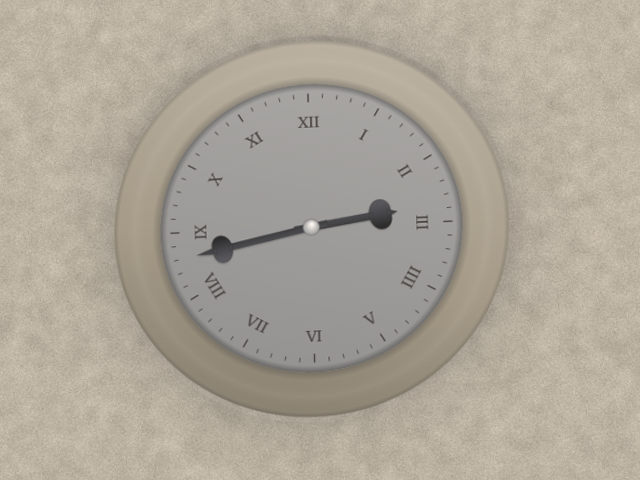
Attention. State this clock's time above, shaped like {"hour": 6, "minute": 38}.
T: {"hour": 2, "minute": 43}
